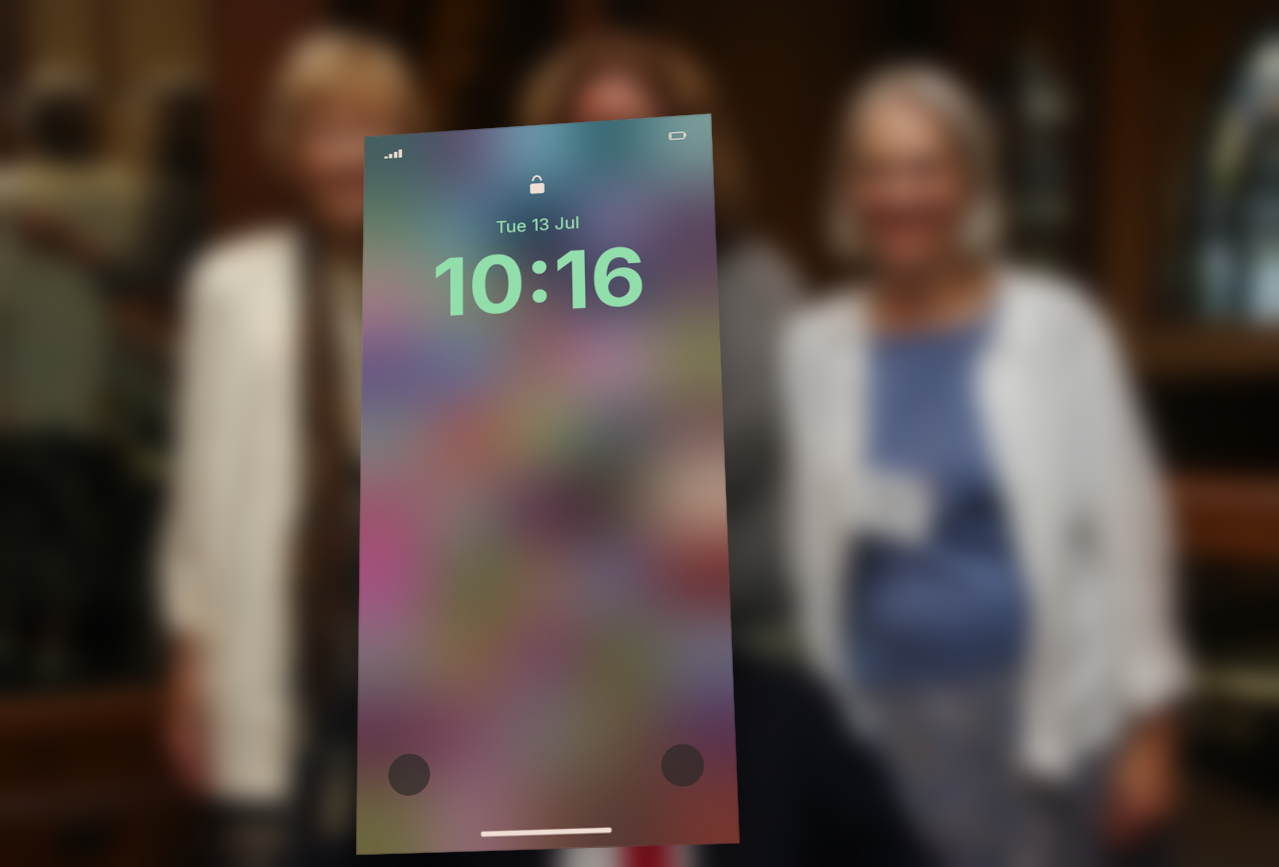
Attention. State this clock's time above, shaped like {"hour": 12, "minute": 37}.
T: {"hour": 10, "minute": 16}
